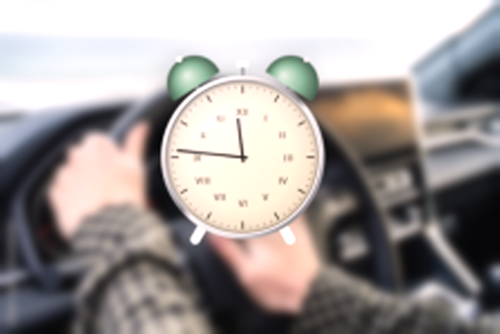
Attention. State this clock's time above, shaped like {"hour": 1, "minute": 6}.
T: {"hour": 11, "minute": 46}
